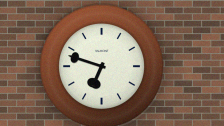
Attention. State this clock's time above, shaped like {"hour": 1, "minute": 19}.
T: {"hour": 6, "minute": 48}
